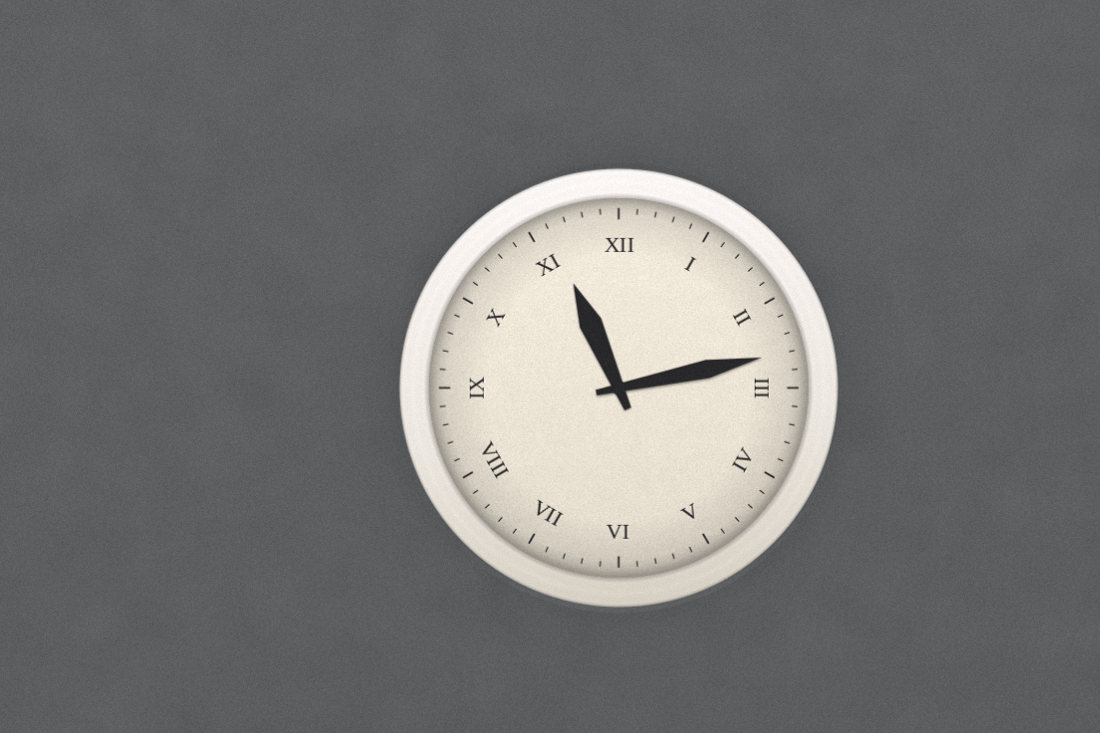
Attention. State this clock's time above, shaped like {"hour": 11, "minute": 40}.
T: {"hour": 11, "minute": 13}
